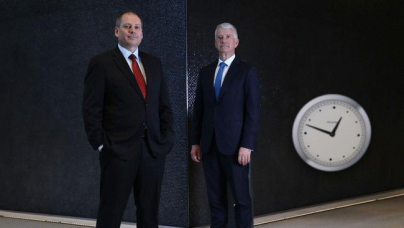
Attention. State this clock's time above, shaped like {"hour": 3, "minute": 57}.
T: {"hour": 12, "minute": 48}
